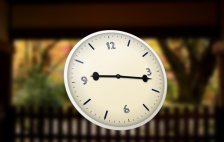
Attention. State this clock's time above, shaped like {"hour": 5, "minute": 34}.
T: {"hour": 9, "minute": 17}
